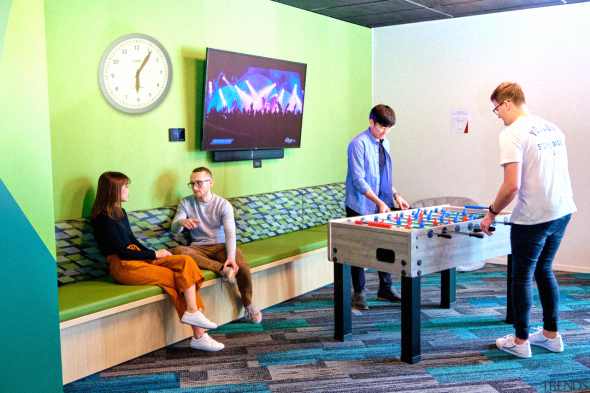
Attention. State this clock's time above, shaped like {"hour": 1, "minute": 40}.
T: {"hour": 6, "minute": 6}
